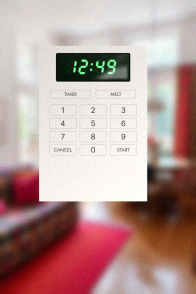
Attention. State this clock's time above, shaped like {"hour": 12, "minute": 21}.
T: {"hour": 12, "minute": 49}
